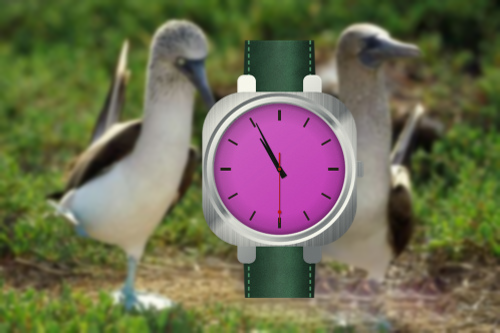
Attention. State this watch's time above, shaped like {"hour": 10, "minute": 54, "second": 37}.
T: {"hour": 10, "minute": 55, "second": 30}
